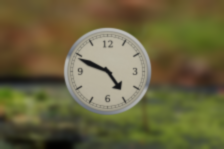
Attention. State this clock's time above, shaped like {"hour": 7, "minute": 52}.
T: {"hour": 4, "minute": 49}
